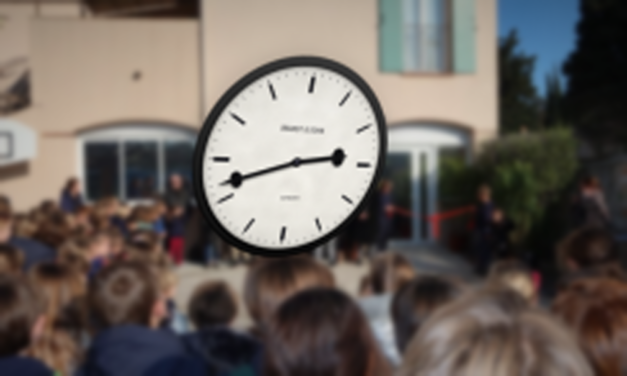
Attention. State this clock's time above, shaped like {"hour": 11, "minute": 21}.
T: {"hour": 2, "minute": 42}
